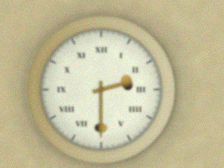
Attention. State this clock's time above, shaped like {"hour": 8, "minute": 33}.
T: {"hour": 2, "minute": 30}
